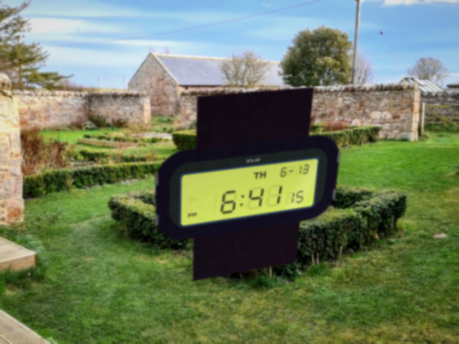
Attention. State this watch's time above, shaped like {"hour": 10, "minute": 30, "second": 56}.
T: {"hour": 6, "minute": 41, "second": 15}
